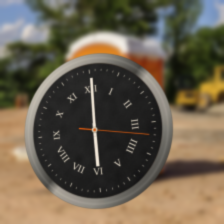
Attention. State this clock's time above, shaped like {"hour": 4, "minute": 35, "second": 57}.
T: {"hour": 6, "minute": 0, "second": 17}
